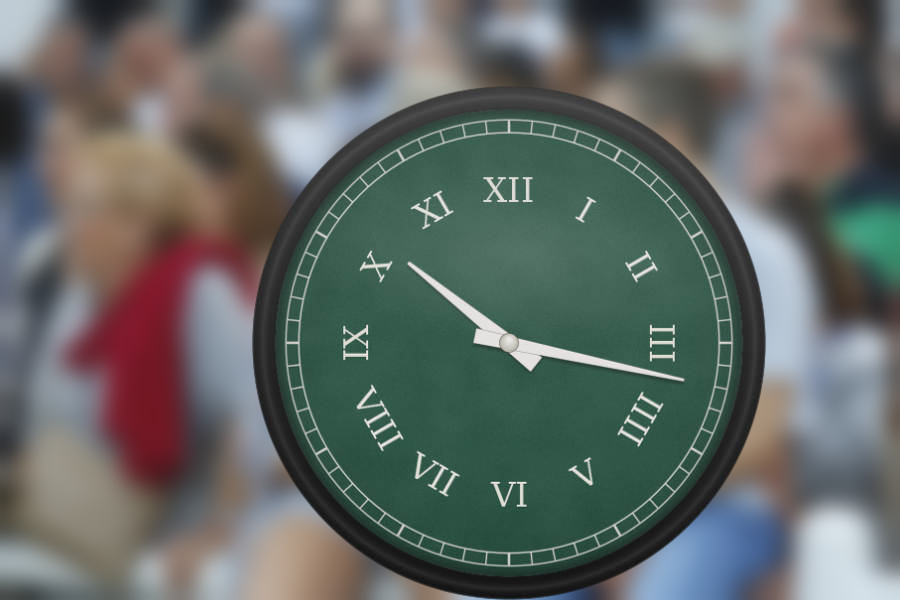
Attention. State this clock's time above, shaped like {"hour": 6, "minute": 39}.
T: {"hour": 10, "minute": 17}
